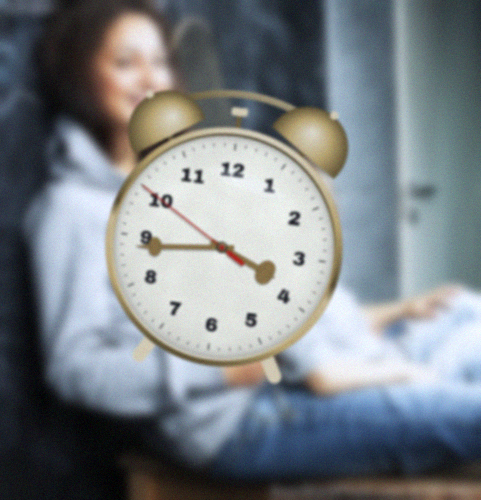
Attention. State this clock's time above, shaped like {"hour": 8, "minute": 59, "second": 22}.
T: {"hour": 3, "minute": 43, "second": 50}
